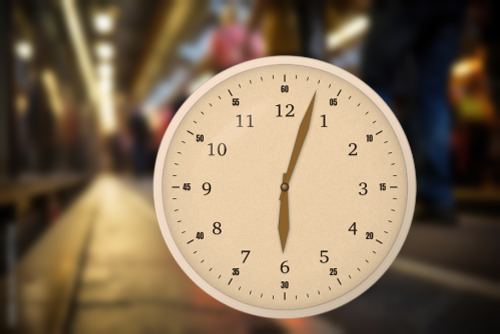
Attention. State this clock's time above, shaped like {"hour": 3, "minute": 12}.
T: {"hour": 6, "minute": 3}
